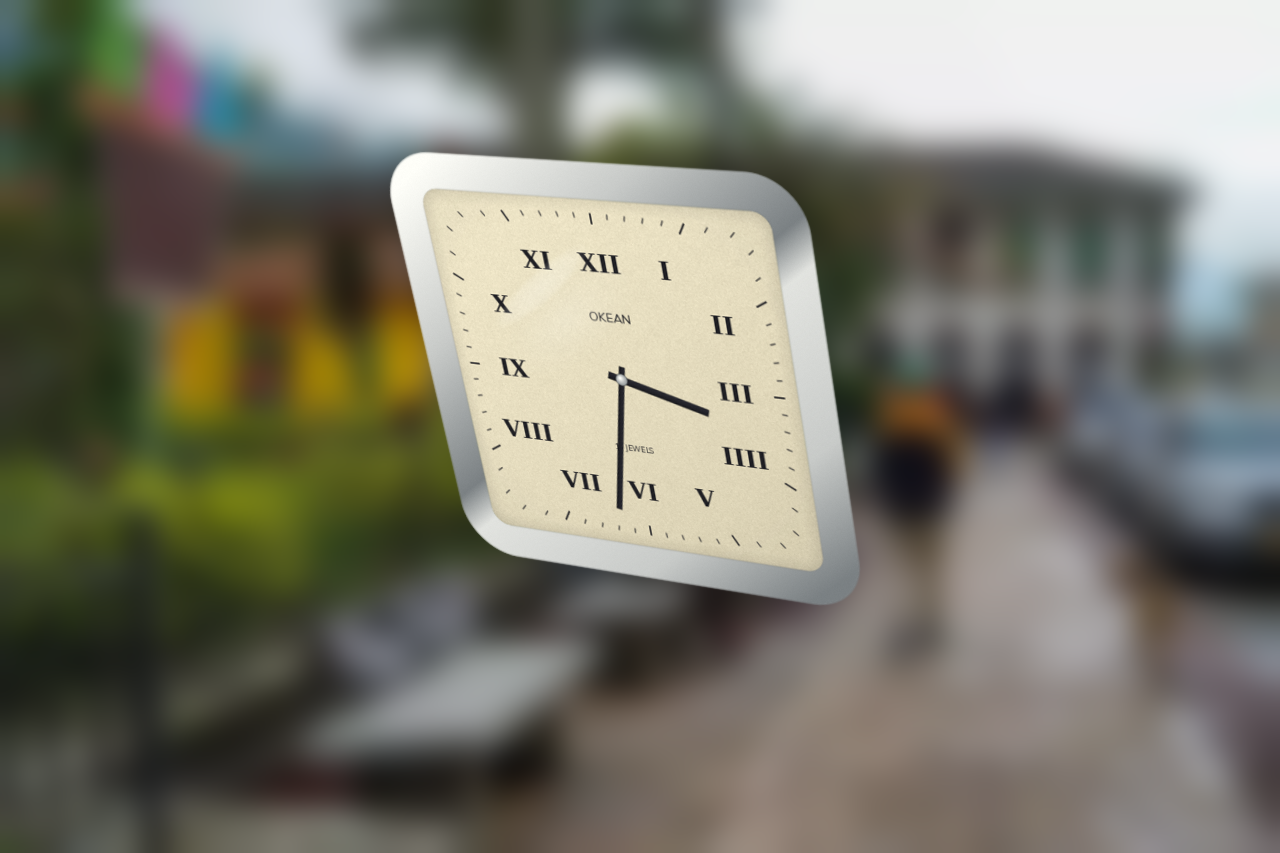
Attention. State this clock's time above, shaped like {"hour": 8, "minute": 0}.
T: {"hour": 3, "minute": 32}
